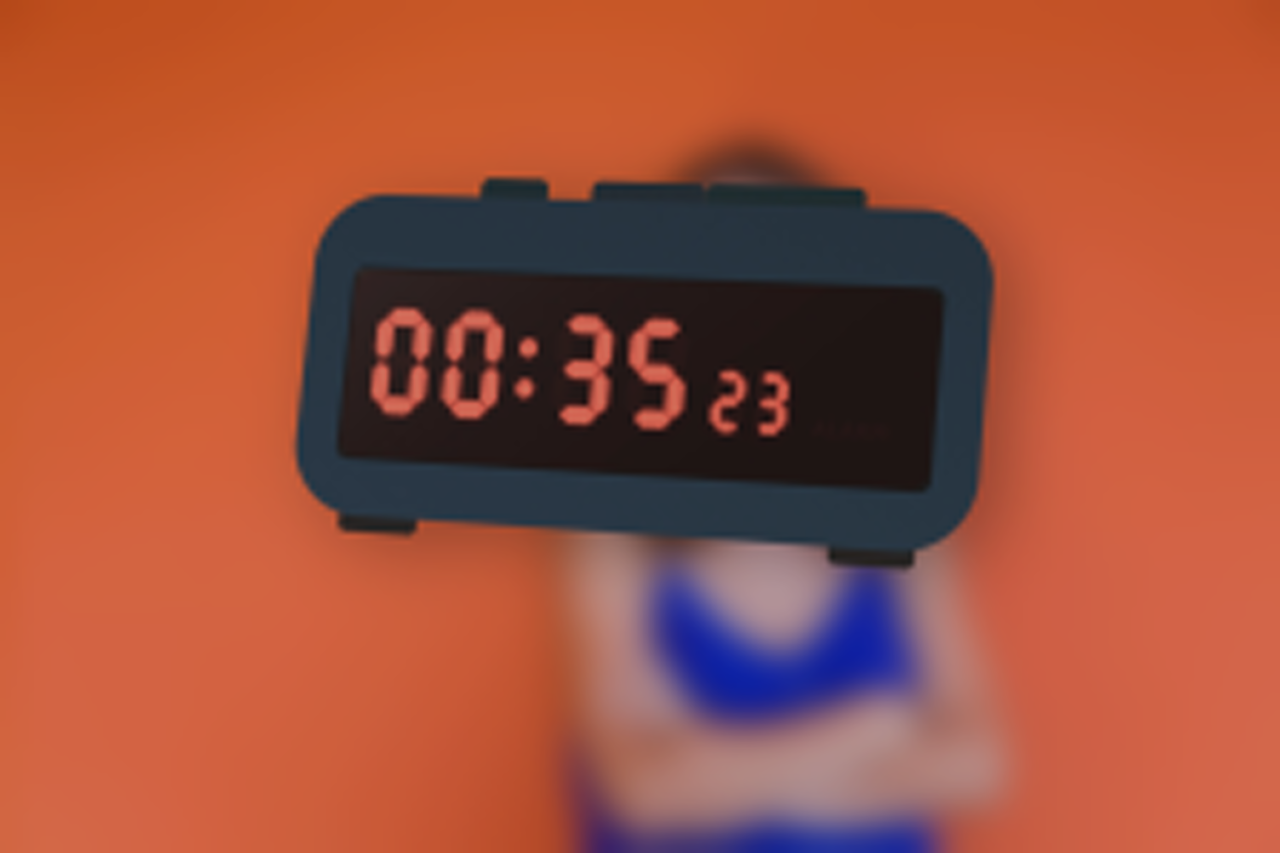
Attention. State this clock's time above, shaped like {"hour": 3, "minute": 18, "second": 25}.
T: {"hour": 0, "minute": 35, "second": 23}
